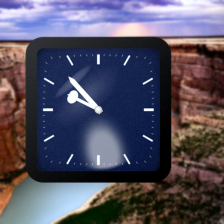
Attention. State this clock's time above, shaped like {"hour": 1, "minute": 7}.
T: {"hour": 9, "minute": 53}
